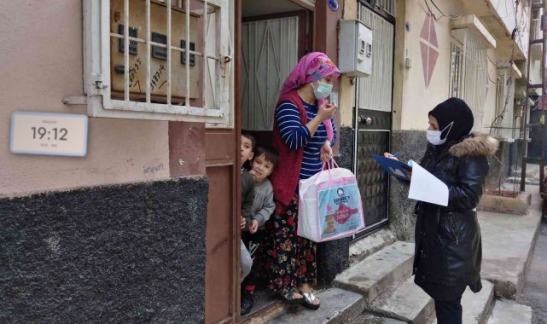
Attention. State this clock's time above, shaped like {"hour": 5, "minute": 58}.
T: {"hour": 19, "minute": 12}
